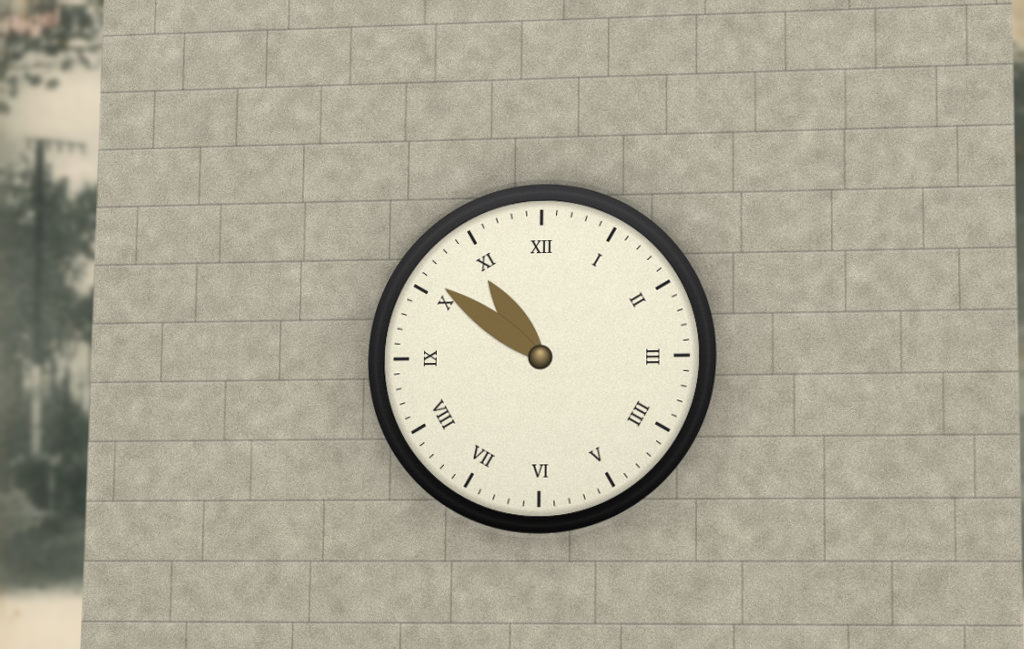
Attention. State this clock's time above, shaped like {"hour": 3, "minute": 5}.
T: {"hour": 10, "minute": 51}
